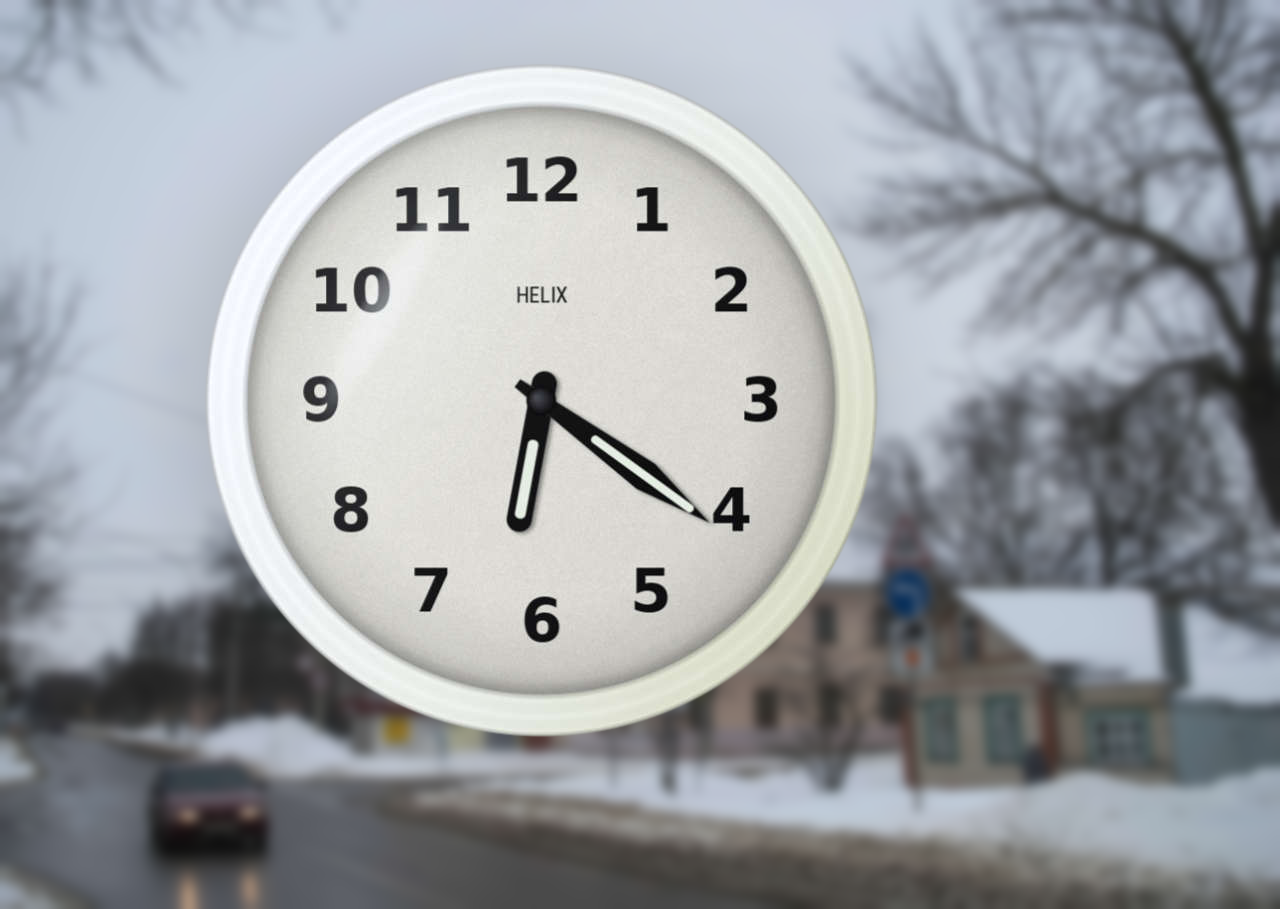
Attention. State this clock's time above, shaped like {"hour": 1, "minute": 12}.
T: {"hour": 6, "minute": 21}
